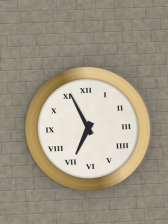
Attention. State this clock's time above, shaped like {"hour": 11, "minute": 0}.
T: {"hour": 6, "minute": 56}
